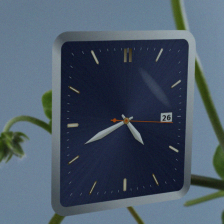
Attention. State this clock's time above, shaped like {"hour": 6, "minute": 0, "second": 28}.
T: {"hour": 4, "minute": 41, "second": 16}
